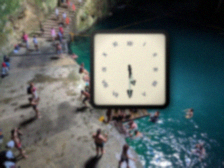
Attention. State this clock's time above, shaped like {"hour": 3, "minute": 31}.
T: {"hour": 5, "minute": 30}
